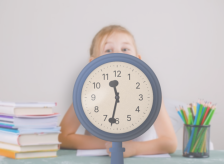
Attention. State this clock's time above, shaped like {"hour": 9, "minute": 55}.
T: {"hour": 11, "minute": 32}
